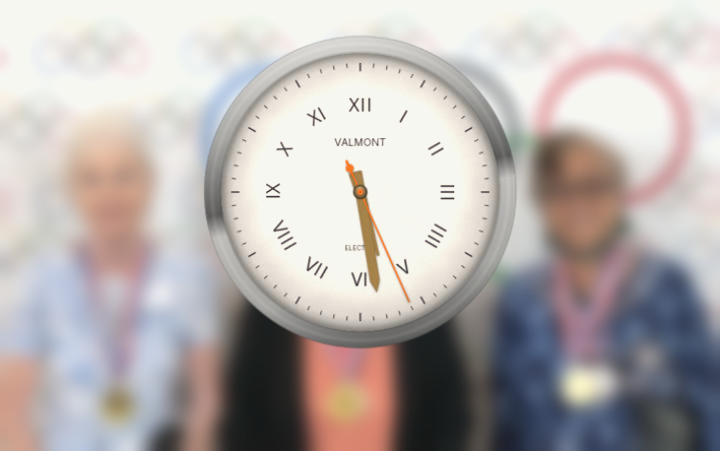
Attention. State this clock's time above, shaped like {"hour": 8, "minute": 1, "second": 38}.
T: {"hour": 5, "minute": 28, "second": 26}
